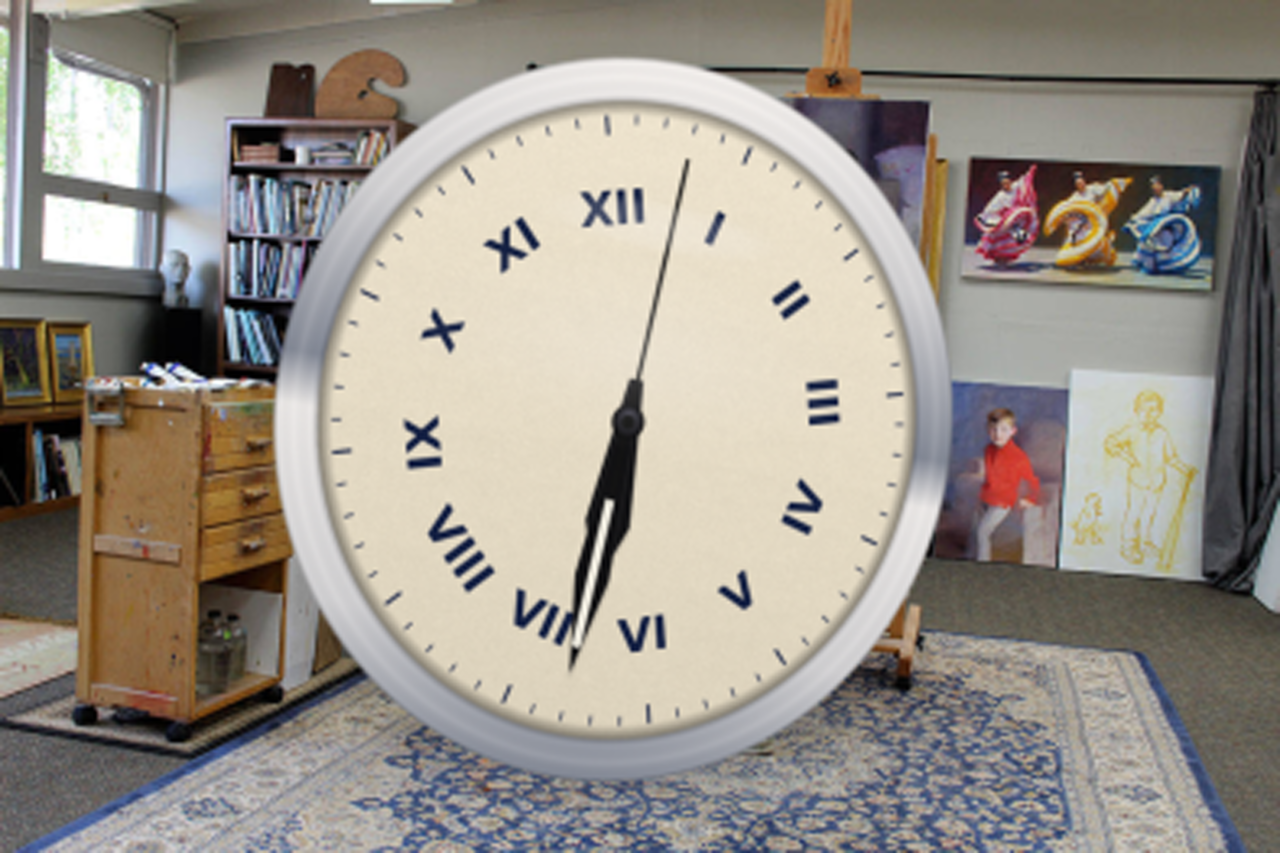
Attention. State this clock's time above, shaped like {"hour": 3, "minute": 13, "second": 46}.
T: {"hour": 6, "minute": 33, "second": 3}
